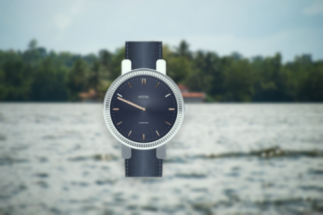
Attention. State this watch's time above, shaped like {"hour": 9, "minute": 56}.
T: {"hour": 9, "minute": 49}
